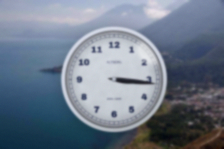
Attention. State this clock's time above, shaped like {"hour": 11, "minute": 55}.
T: {"hour": 3, "minute": 16}
